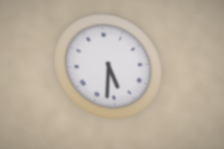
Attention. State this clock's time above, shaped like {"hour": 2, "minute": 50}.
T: {"hour": 5, "minute": 32}
